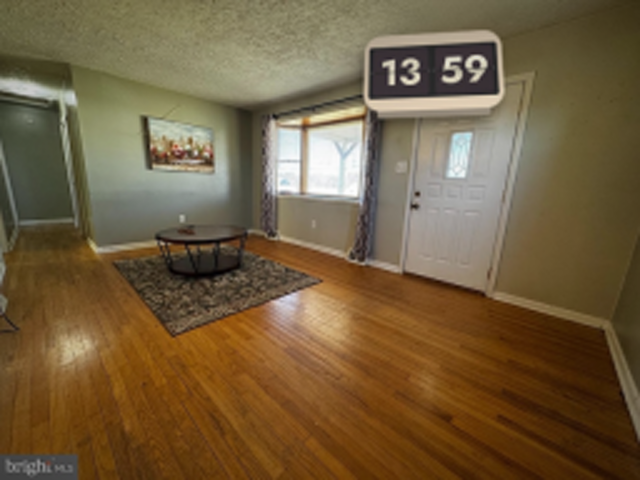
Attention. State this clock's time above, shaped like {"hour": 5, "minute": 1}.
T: {"hour": 13, "minute": 59}
